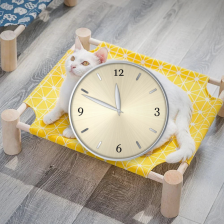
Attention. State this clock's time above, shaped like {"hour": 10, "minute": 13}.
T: {"hour": 11, "minute": 49}
